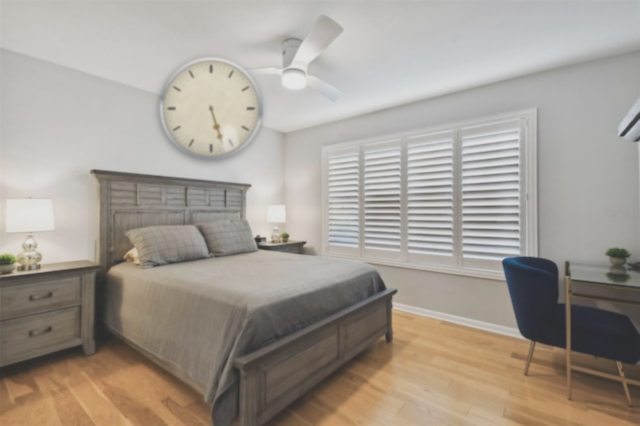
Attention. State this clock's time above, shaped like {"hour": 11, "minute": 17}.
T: {"hour": 5, "minute": 27}
